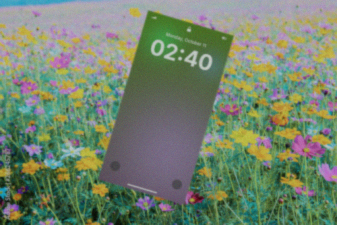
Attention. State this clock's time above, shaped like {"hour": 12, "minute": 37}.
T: {"hour": 2, "minute": 40}
